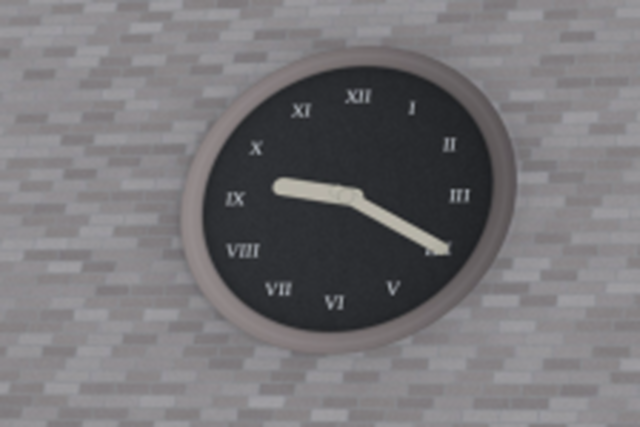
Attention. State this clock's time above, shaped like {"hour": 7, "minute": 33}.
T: {"hour": 9, "minute": 20}
